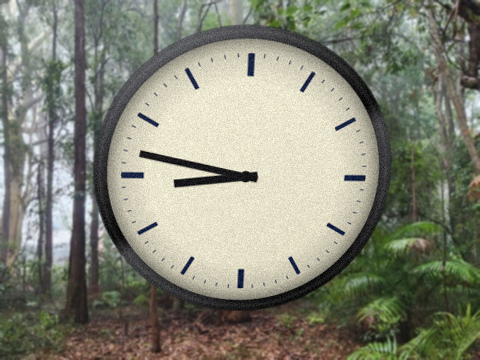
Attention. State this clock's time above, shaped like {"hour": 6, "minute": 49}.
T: {"hour": 8, "minute": 47}
